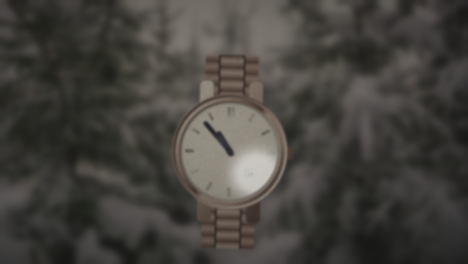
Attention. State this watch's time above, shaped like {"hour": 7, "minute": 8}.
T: {"hour": 10, "minute": 53}
